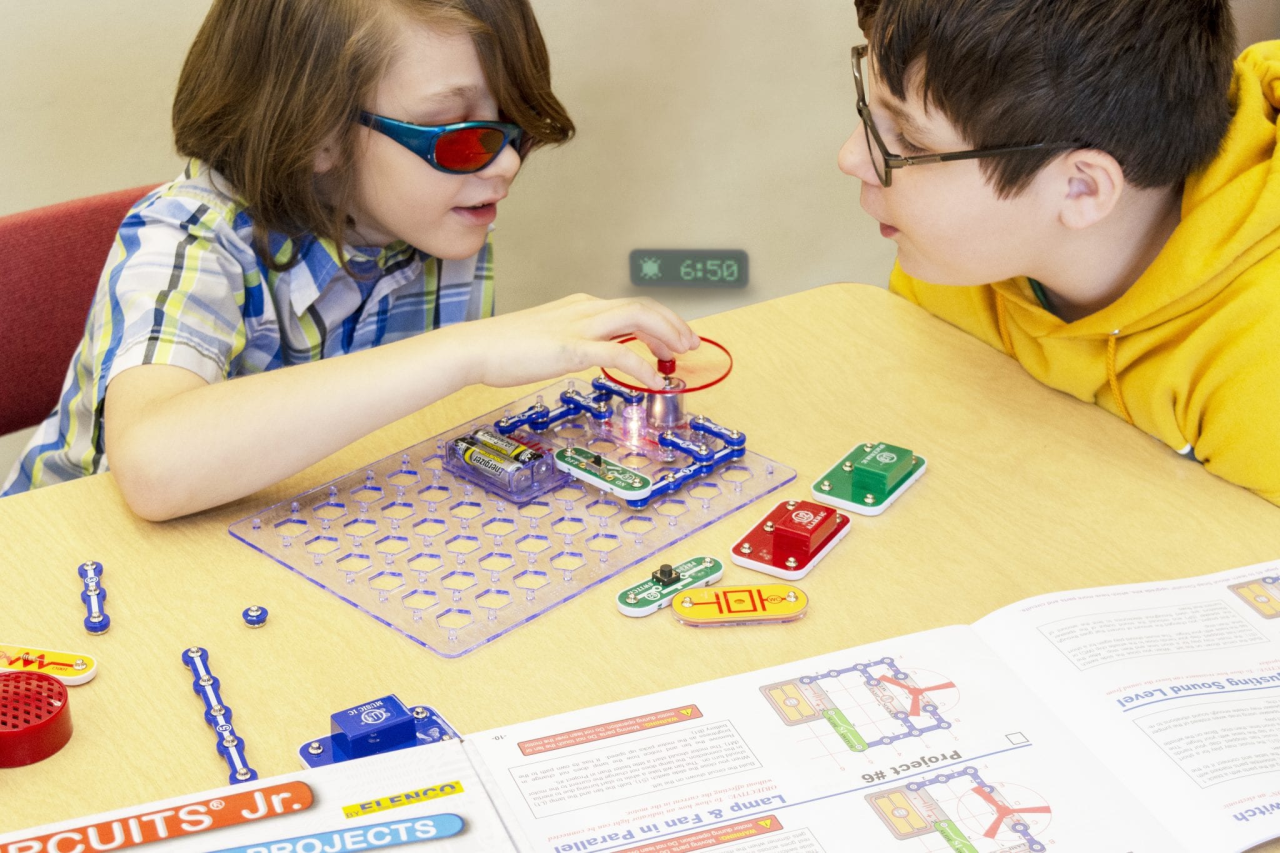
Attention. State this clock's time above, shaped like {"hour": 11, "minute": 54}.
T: {"hour": 6, "minute": 50}
